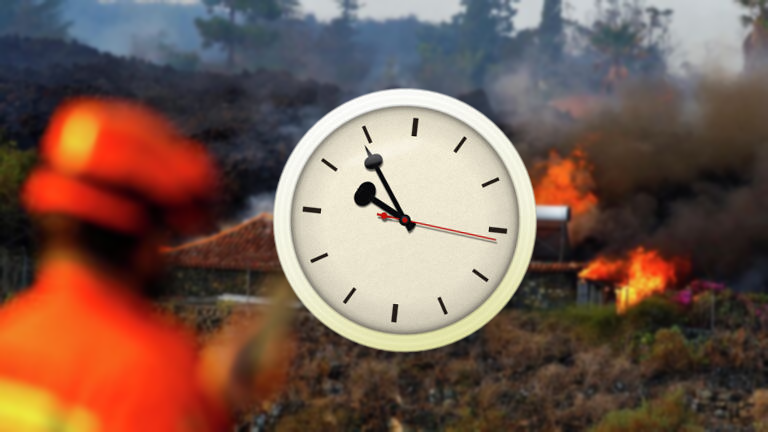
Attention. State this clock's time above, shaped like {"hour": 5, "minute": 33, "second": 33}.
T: {"hour": 9, "minute": 54, "second": 16}
